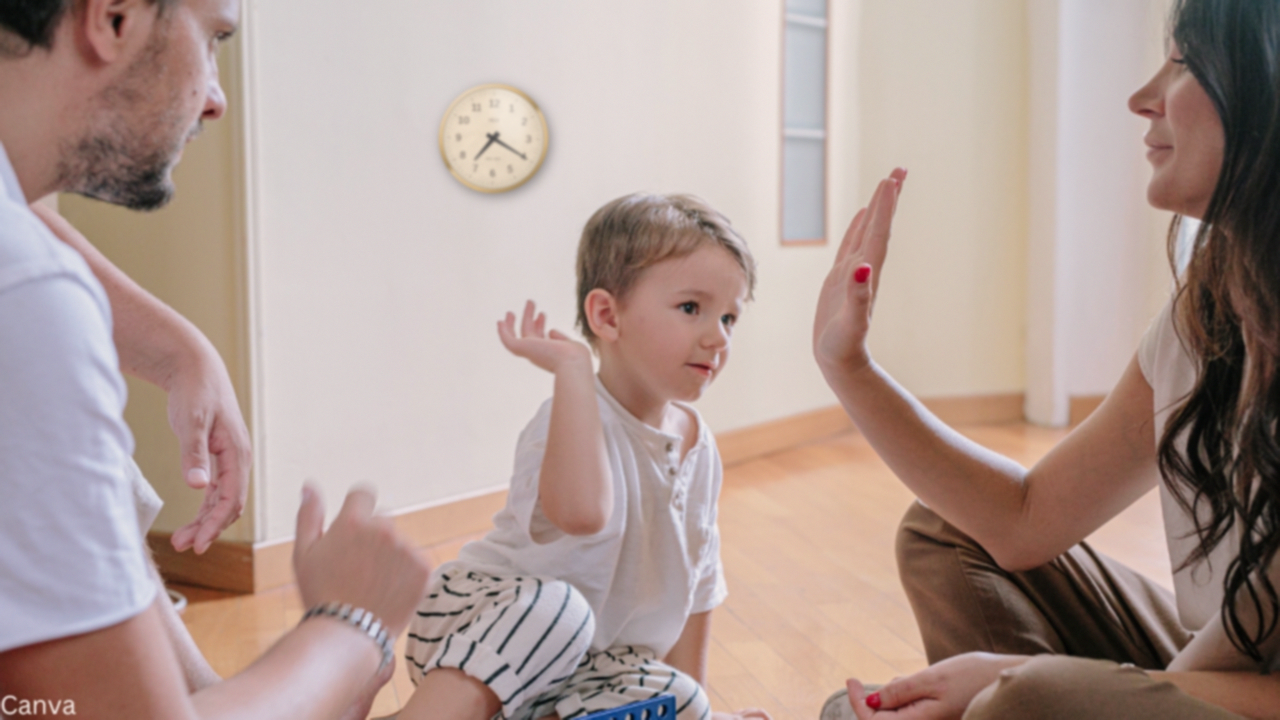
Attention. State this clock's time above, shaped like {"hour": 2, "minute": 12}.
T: {"hour": 7, "minute": 20}
